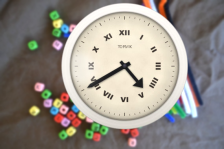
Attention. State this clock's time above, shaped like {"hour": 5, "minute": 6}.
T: {"hour": 4, "minute": 40}
